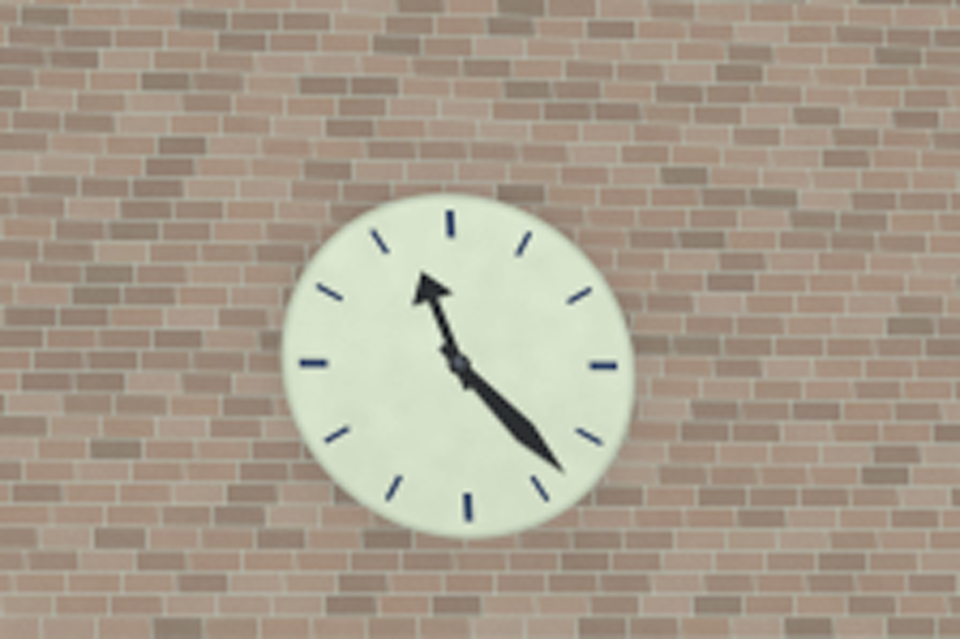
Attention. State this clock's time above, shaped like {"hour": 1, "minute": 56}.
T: {"hour": 11, "minute": 23}
